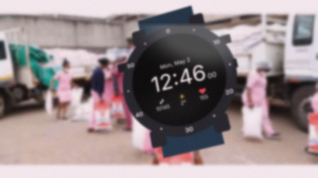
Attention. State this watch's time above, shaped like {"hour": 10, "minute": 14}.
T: {"hour": 12, "minute": 46}
